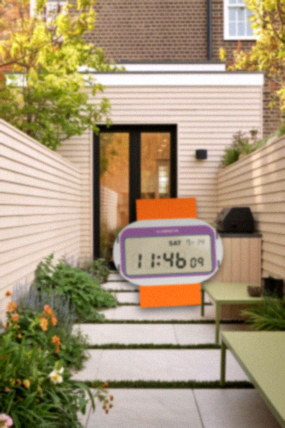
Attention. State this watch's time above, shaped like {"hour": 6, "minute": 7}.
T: {"hour": 11, "minute": 46}
